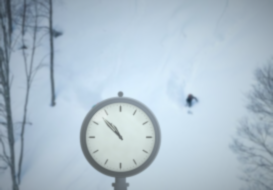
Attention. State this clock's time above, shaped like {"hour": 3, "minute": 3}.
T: {"hour": 10, "minute": 53}
